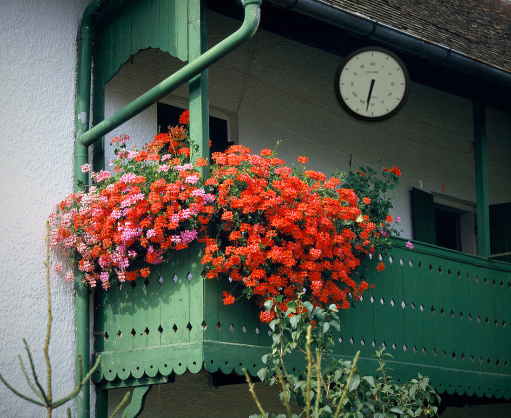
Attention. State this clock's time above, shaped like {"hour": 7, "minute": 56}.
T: {"hour": 6, "minute": 32}
